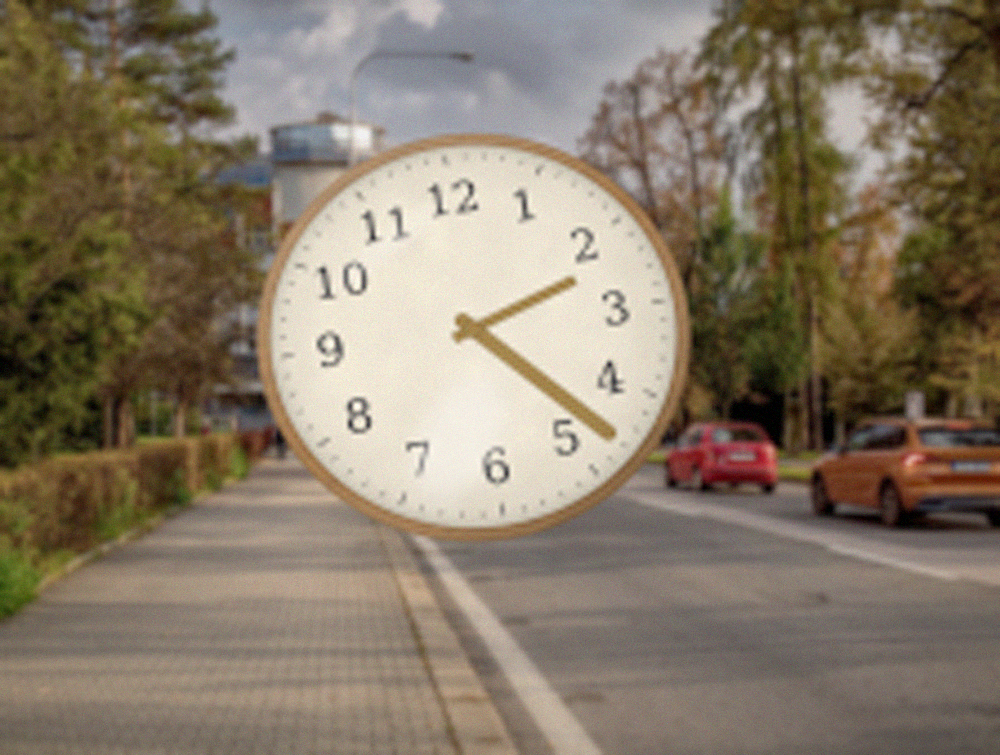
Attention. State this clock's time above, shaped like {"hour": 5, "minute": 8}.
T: {"hour": 2, "minute": 23}
